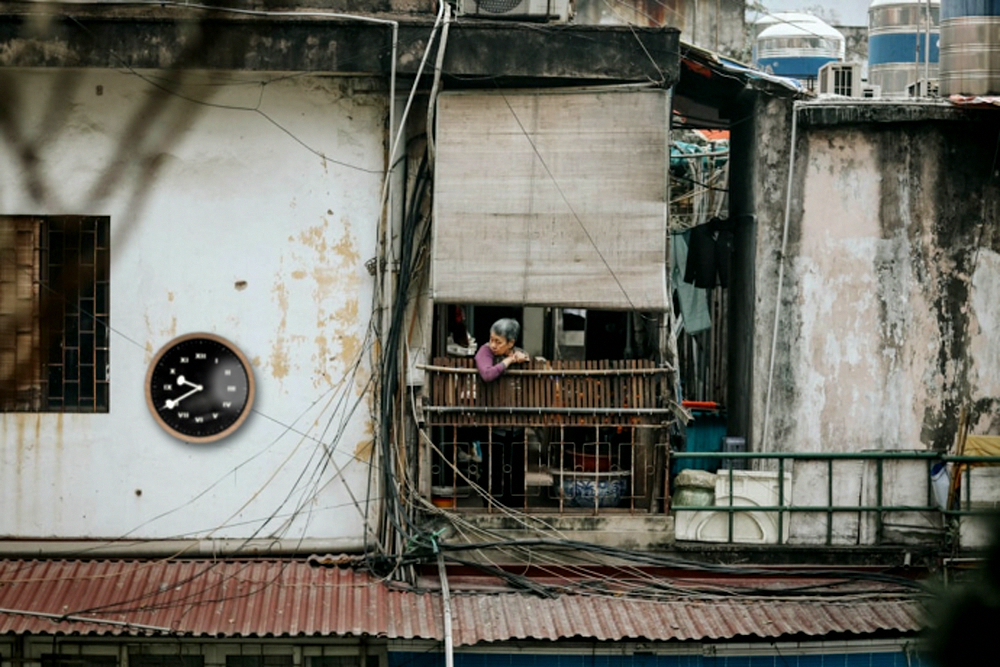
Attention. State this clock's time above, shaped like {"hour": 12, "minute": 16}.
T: {"hour": 9, "minute": 40}
